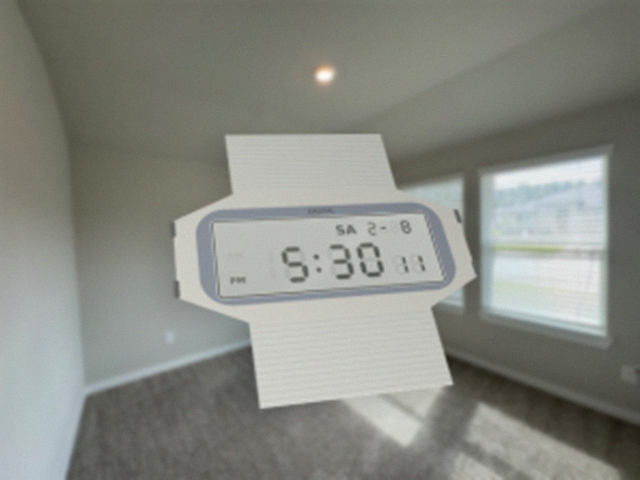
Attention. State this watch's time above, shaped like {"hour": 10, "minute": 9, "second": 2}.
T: {"hour": 5, "minute": 30, "second": 11}
